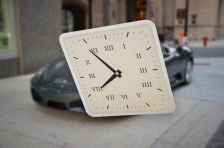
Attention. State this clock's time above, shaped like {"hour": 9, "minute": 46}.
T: {"hour": 7, "minute": 54}
